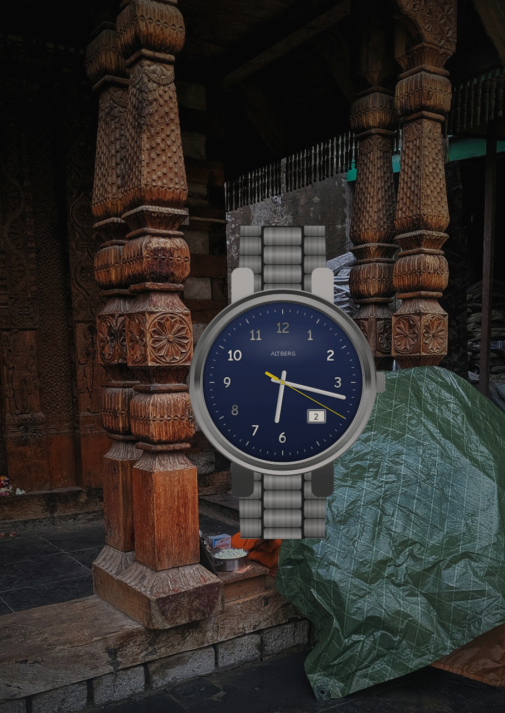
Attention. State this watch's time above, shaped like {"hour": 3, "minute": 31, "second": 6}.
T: {"hour": 6, "minute": 17, "second": 20}
